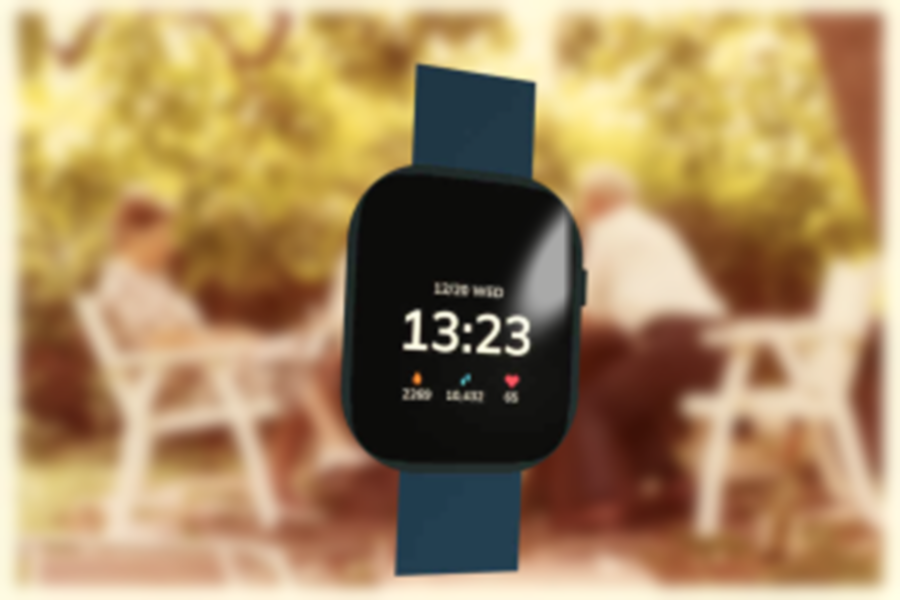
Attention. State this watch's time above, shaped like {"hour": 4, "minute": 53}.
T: {"hour": 13, "minute": 23}
